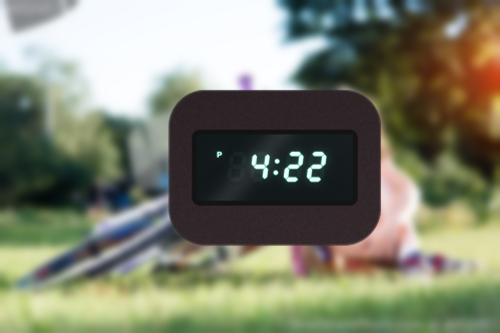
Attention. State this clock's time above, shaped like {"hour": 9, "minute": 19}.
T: {"hour": 4, "minute": 22}
